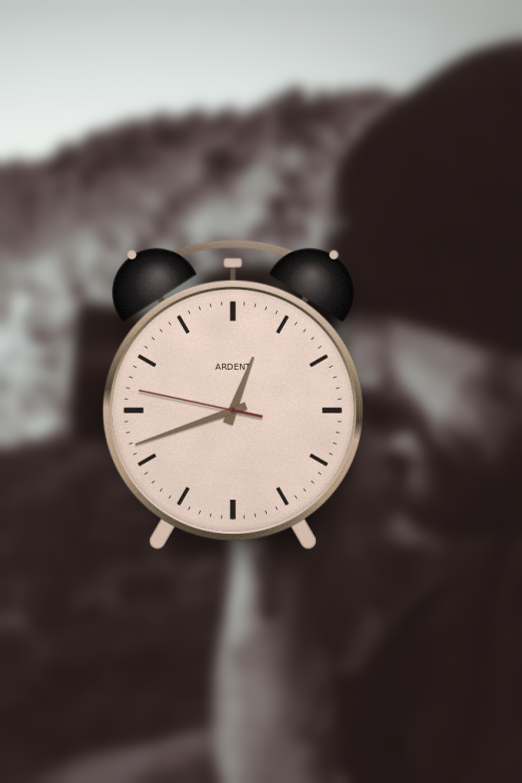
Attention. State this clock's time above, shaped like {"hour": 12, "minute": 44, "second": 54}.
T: {"hour": 12, "minute": 41, "second": 47}
